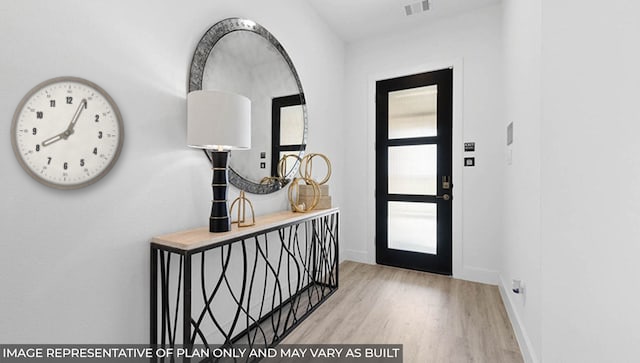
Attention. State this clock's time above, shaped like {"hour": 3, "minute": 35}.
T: {"hour": 8, "minute": 4}
